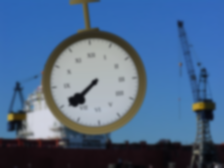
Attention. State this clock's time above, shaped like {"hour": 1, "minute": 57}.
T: {"hour": 7, "minute": 39}
